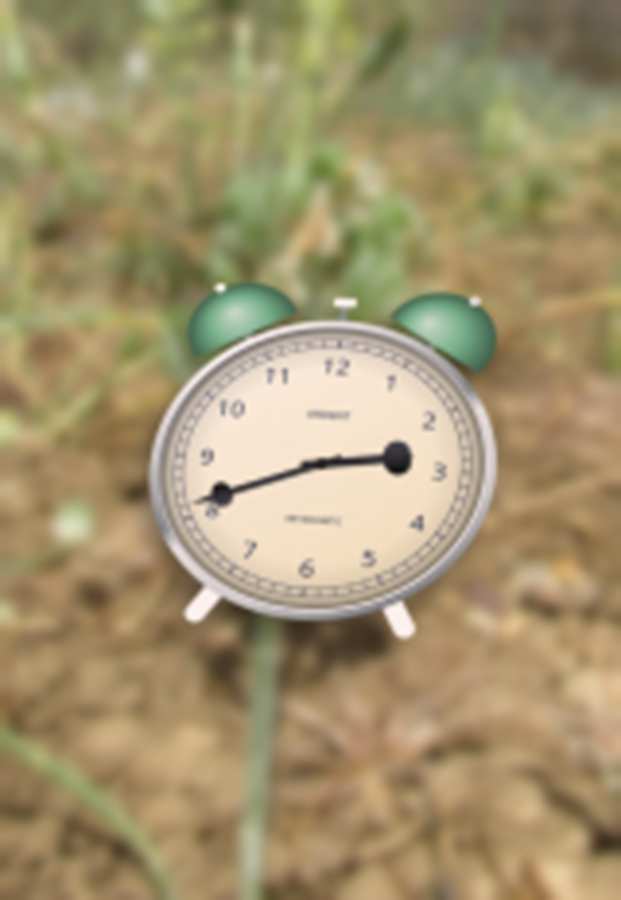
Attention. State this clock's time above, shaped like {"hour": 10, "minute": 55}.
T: {"hour": 2, "minute": 41}
